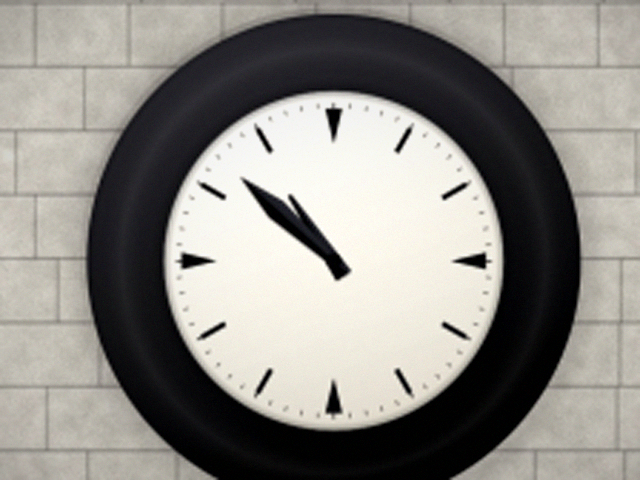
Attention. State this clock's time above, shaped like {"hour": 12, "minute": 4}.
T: {"hour": 10, "minute": 52}
